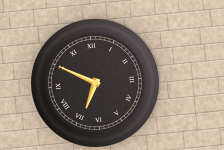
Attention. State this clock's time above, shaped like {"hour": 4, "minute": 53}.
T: {"hour": 6, "minute": 50}
